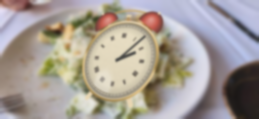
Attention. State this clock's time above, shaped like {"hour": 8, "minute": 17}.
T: {"hour": 2, "minute": 7}
